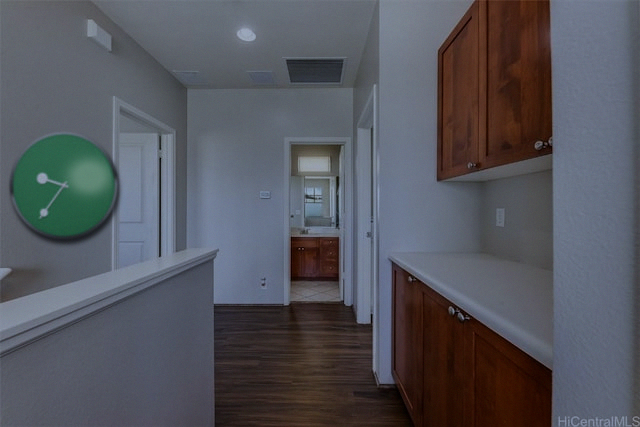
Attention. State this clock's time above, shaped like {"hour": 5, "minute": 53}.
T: {"hour": 9, "minute": 36}
